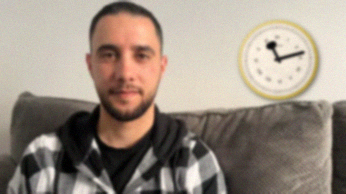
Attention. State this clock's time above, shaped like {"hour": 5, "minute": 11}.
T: {"hour": 11, "minute": 13}
